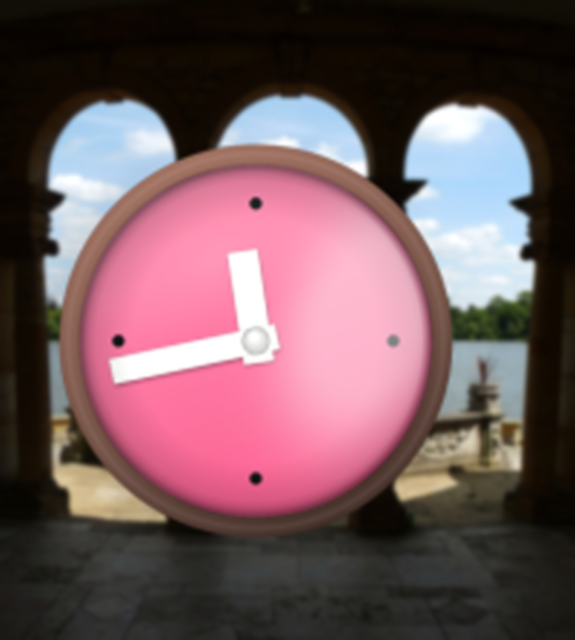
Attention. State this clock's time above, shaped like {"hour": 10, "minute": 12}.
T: {"hour": 11, "minute": 43}
